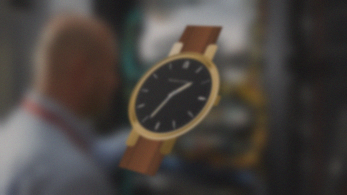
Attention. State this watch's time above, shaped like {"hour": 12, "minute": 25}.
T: {"hour": 1, "minute": 34}
